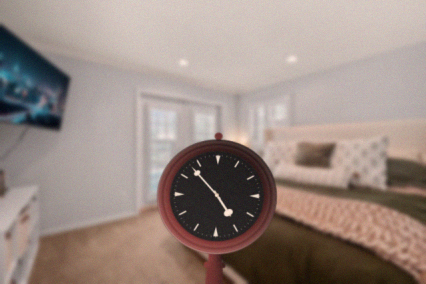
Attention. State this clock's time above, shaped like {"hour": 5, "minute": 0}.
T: {"hour": 4, "minute": 53}
